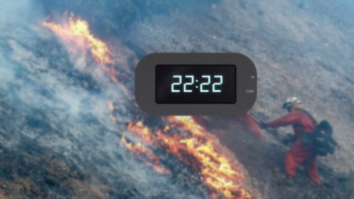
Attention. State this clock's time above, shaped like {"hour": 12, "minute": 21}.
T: {"hour": 22, "minute": 22}
